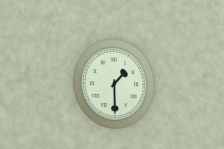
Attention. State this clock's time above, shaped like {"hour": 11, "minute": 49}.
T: {"hour": 1, "minute": 30}
